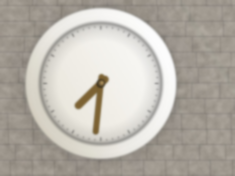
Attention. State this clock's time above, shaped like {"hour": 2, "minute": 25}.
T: {"hour": 7, "minute": 31}
